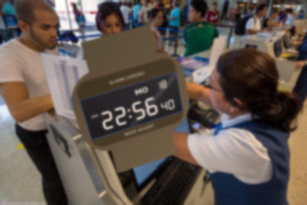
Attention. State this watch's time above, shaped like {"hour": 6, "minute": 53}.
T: {"hour": 22, "minute": 56}
